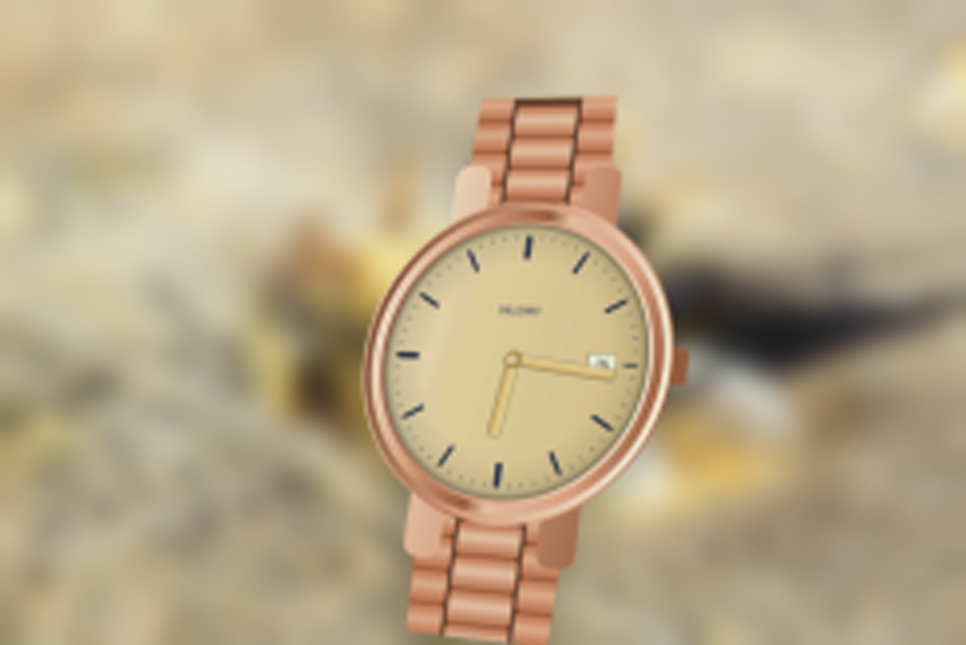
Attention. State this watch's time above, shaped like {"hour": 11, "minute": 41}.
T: {"hour": 6, "minute": 16}
